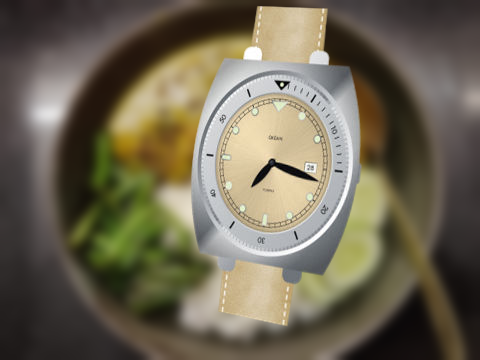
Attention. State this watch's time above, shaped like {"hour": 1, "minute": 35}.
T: {"hour": 7, "minute": 17}
